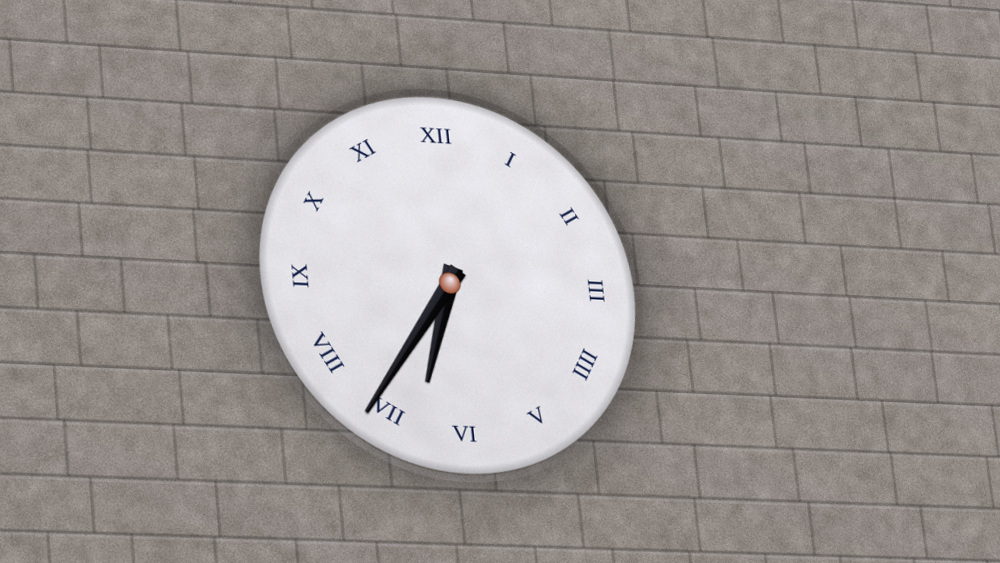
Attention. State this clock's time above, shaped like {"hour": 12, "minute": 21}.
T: {"hour": 6, "minute": 36}
